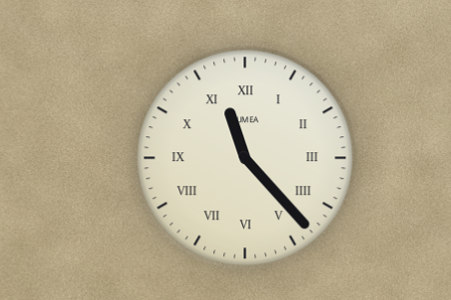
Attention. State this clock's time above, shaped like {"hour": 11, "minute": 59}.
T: {"hour": 11, "minute": 23}
